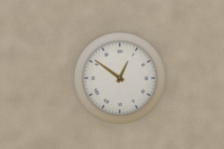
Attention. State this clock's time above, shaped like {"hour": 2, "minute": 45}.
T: {"hour": 12, "minute": 51}
